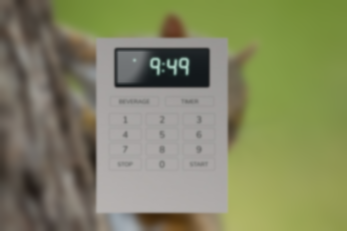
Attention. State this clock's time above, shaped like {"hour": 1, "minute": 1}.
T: {"hour": 9, "minute": 49}
